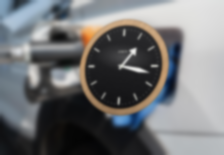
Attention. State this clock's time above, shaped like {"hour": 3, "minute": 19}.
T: {"hour": 1, "minute": 17}
